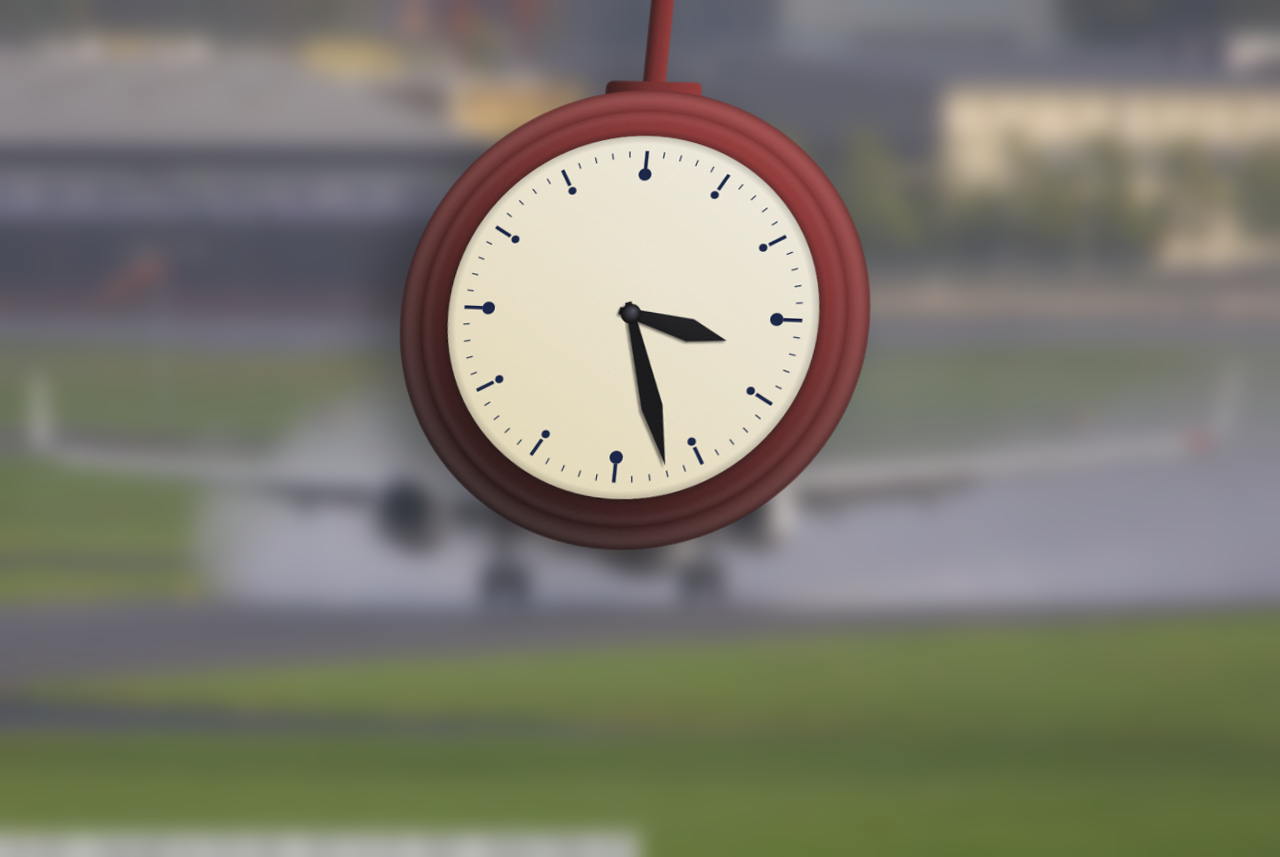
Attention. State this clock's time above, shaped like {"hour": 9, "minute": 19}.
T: {"hour": 3, "minute": 27}
